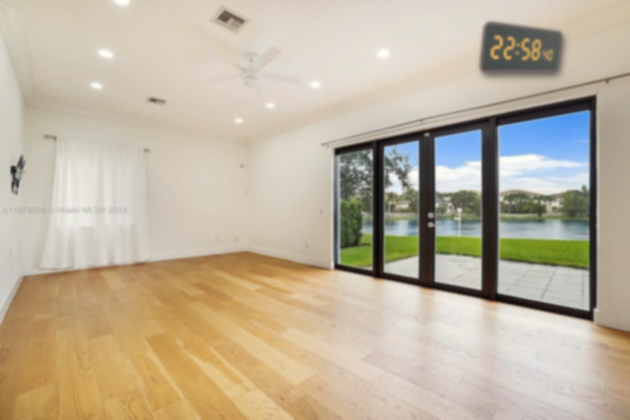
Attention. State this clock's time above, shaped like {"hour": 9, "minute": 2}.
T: {"hour": 22, "minute": 58}
